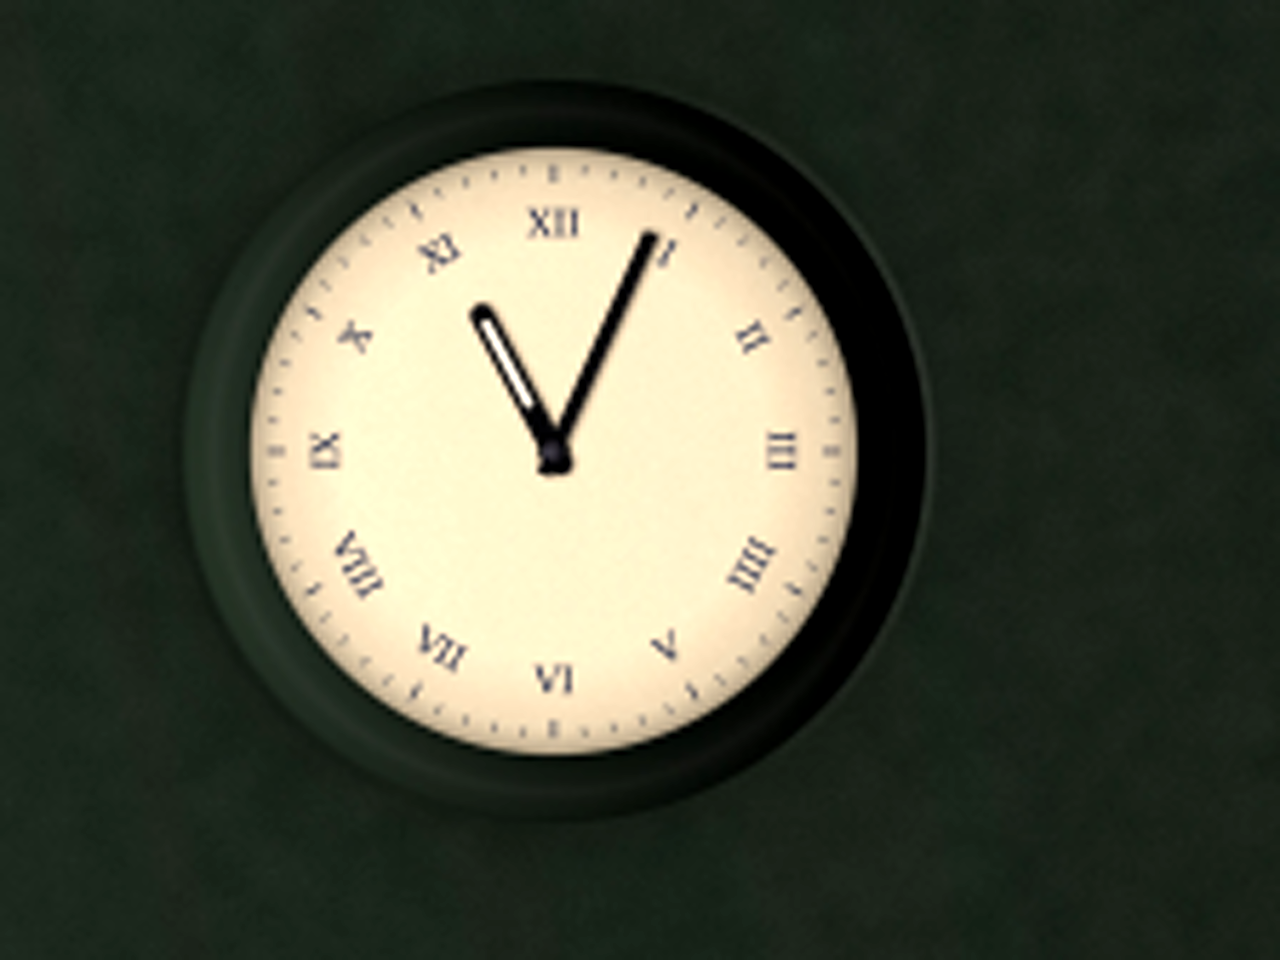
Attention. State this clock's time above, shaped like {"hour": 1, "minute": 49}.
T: {"hour": 11, "minute": 4}
